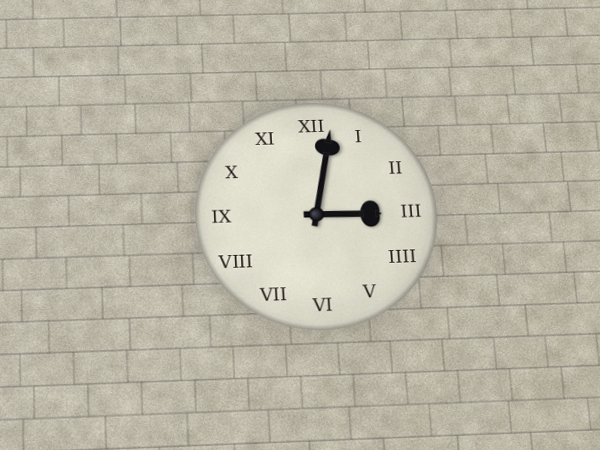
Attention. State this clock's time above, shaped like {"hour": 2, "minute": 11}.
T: {"hour": 3, "minute": 2}
